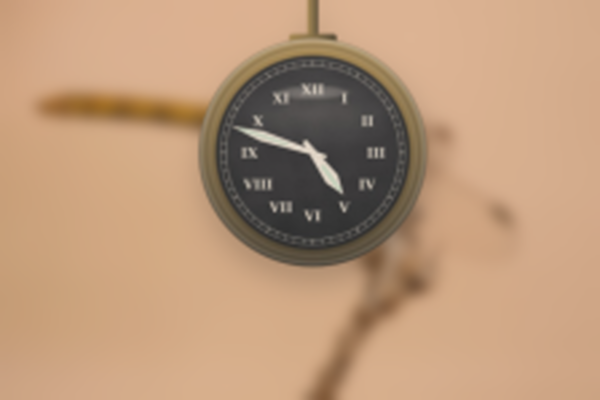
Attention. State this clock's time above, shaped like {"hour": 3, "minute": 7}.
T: {"hour": 4, "minute": 48}
